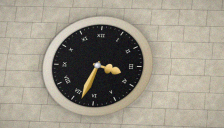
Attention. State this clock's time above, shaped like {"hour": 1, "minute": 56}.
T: {"hour": 3, "minute": 33}
